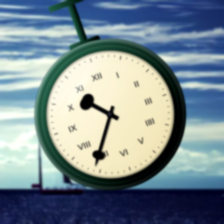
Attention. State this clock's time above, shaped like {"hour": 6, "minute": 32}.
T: {"hour": 10, "minute": 36}
